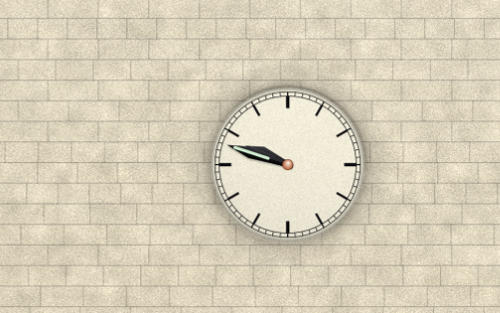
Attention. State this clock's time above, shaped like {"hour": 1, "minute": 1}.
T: {"hour": 9, "minute": 48}
